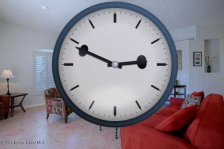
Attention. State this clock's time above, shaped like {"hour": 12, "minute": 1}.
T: {"hour": 2, "minute": 49}
